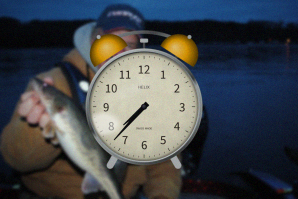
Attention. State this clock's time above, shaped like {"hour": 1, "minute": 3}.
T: {"hour": 7, "minute": 37}
